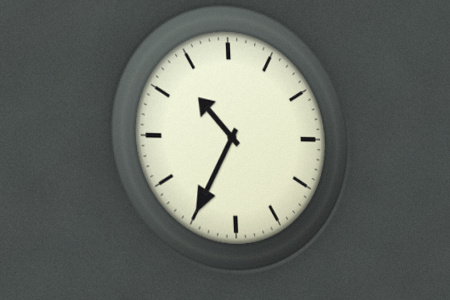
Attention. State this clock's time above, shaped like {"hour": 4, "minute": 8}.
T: {"hour": 10, "minute": 35}
